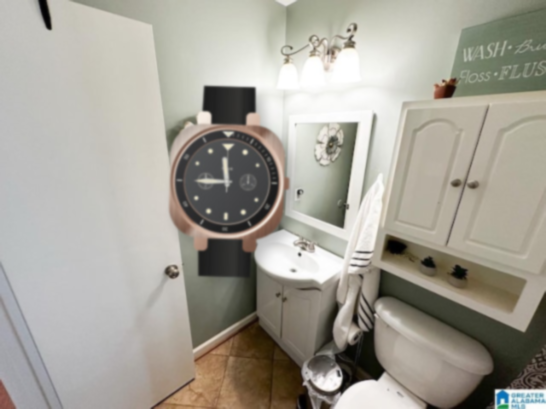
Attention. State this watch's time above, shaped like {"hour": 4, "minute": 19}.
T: {"hour": 11, "minute": 45}
